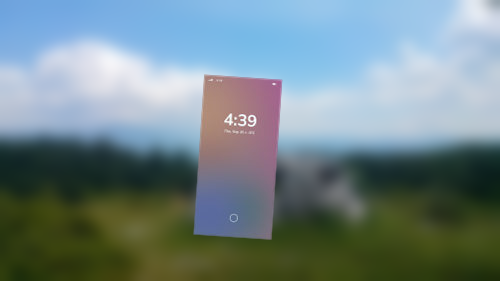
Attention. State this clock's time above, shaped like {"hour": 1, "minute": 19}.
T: {"hour": 4, "minute": 39}
